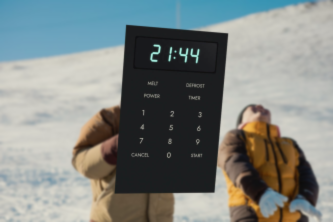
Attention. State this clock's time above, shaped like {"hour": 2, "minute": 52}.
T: {"hour": 21, "minute": 44}
